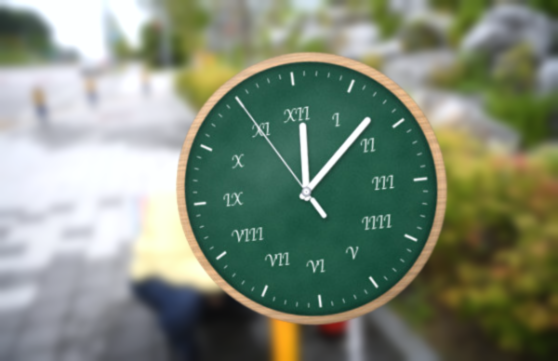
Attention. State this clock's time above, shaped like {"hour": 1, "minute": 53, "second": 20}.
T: {"hour": 12, "minute": 7, "second": 55}
